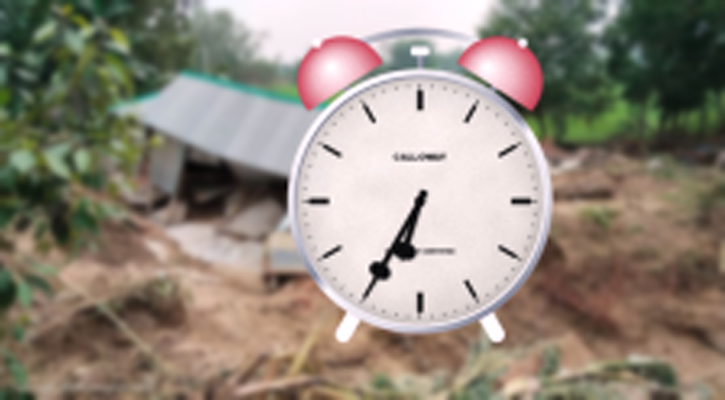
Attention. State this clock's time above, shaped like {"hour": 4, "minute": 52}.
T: {"hour": 6, "minute": 35}
